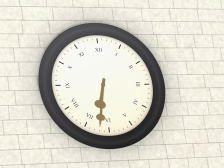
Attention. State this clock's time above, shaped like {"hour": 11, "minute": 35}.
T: {"hour": 6, "minute": 32}
